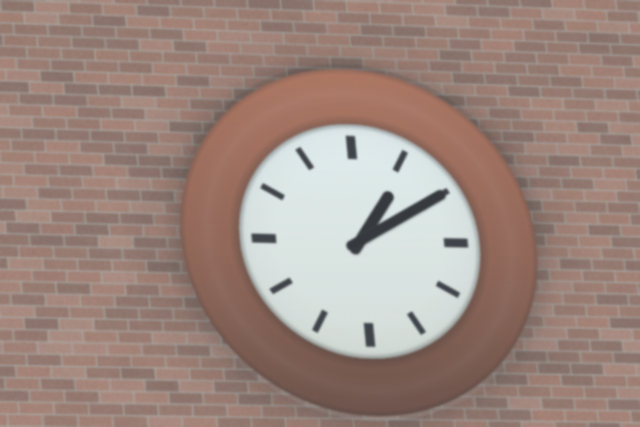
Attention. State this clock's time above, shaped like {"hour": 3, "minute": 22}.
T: {"hour": 1, "minute": 10}
